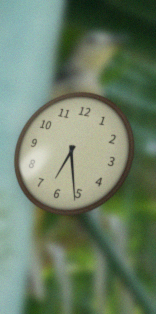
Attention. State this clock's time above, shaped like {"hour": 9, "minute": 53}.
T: {"hour": 6, "minute": 26}
